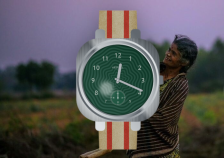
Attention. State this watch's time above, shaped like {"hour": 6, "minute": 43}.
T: {"hour": 12, "minute": 19}
